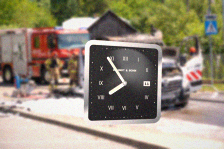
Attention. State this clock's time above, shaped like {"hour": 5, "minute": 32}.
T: {"hour": 7, "minute": 54}
